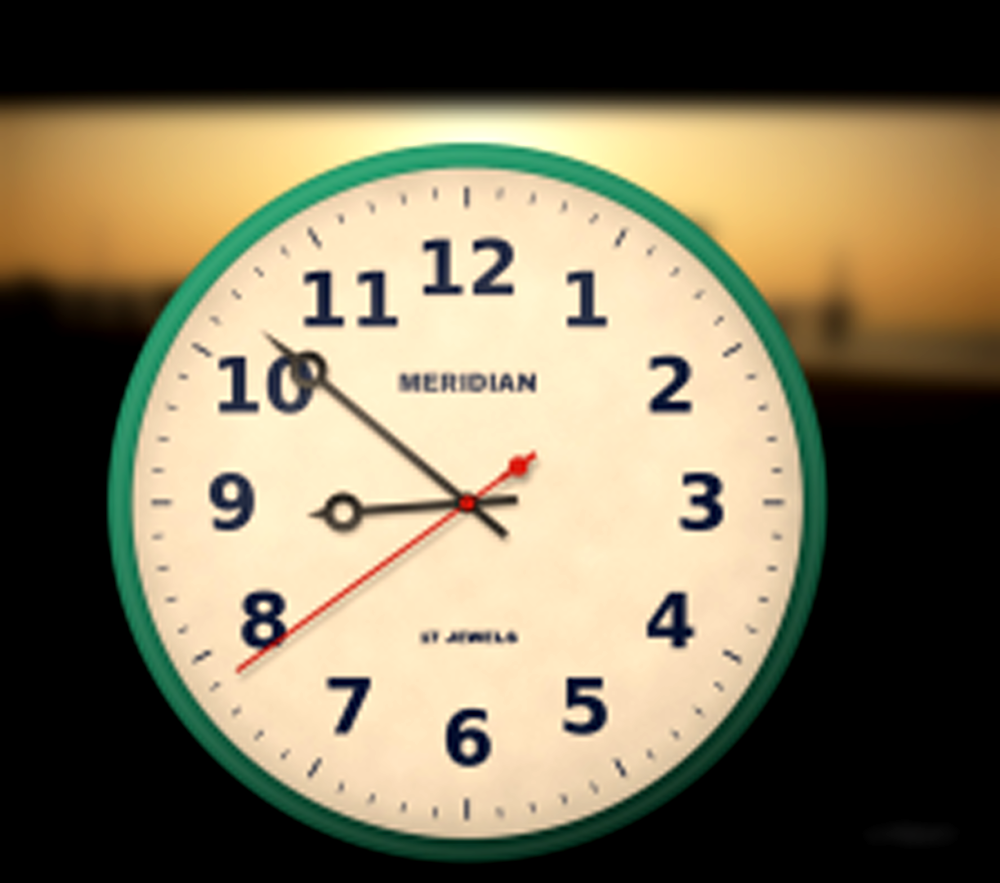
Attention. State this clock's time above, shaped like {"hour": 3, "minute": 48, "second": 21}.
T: {"hour": 8, "minute": 51, "second": 39}
